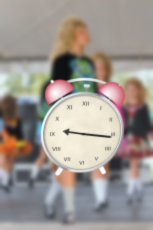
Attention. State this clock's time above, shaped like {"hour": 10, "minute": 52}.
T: {"hour": 9, "minute": 16}
